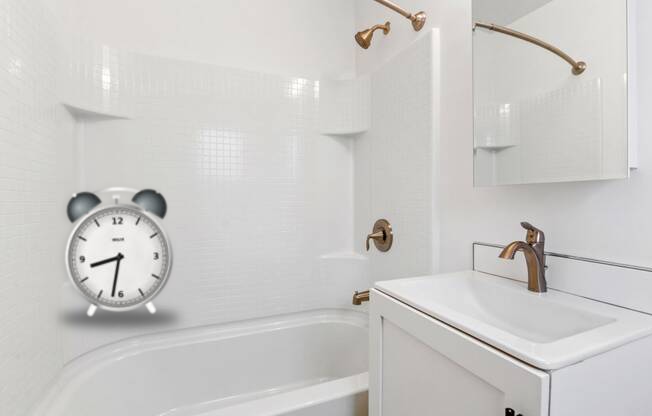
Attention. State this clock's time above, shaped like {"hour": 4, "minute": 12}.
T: {"hour": 8, "minute": 32}
